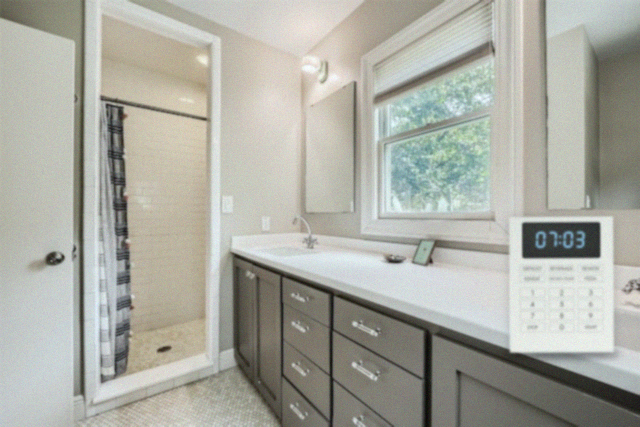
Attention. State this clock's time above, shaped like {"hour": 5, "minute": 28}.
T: {"hour": 7, "minute": 3}
